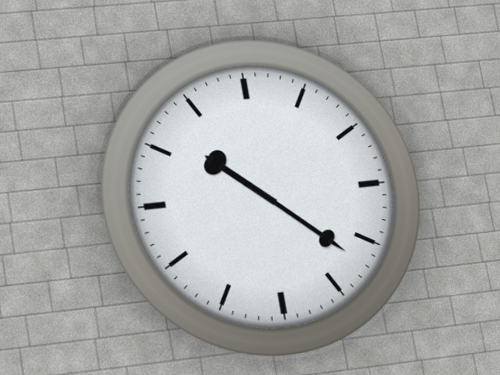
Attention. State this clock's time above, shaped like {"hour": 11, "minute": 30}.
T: {"hour": 10, "minute": 22}
